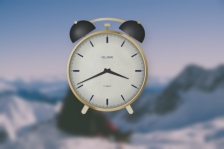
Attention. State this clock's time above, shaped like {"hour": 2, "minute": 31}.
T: {"hour": 3, "minute": 41}
